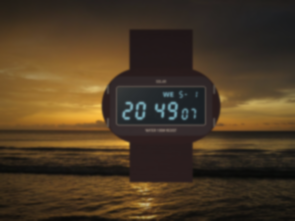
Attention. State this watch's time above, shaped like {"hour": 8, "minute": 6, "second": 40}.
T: {"hour": 20, "minute": 49, "second": 7}
